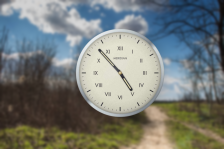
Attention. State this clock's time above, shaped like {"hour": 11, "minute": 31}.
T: {"hour": 4, "minute": 53}
